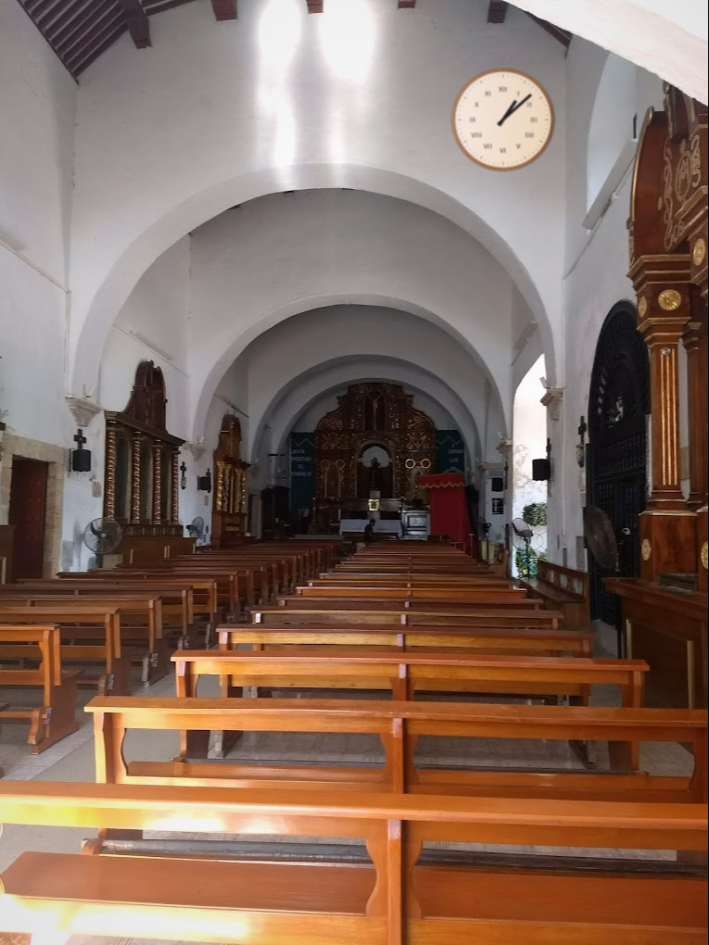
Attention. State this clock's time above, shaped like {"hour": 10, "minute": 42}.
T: {"hour": 1, "minute": 8}
